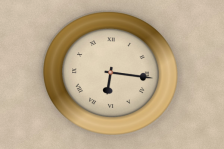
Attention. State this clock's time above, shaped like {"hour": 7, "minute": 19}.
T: {"hour": 6, "minute": 16}
